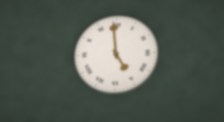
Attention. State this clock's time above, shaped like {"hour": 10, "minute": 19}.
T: {"hour": 4, "minute": 59}
